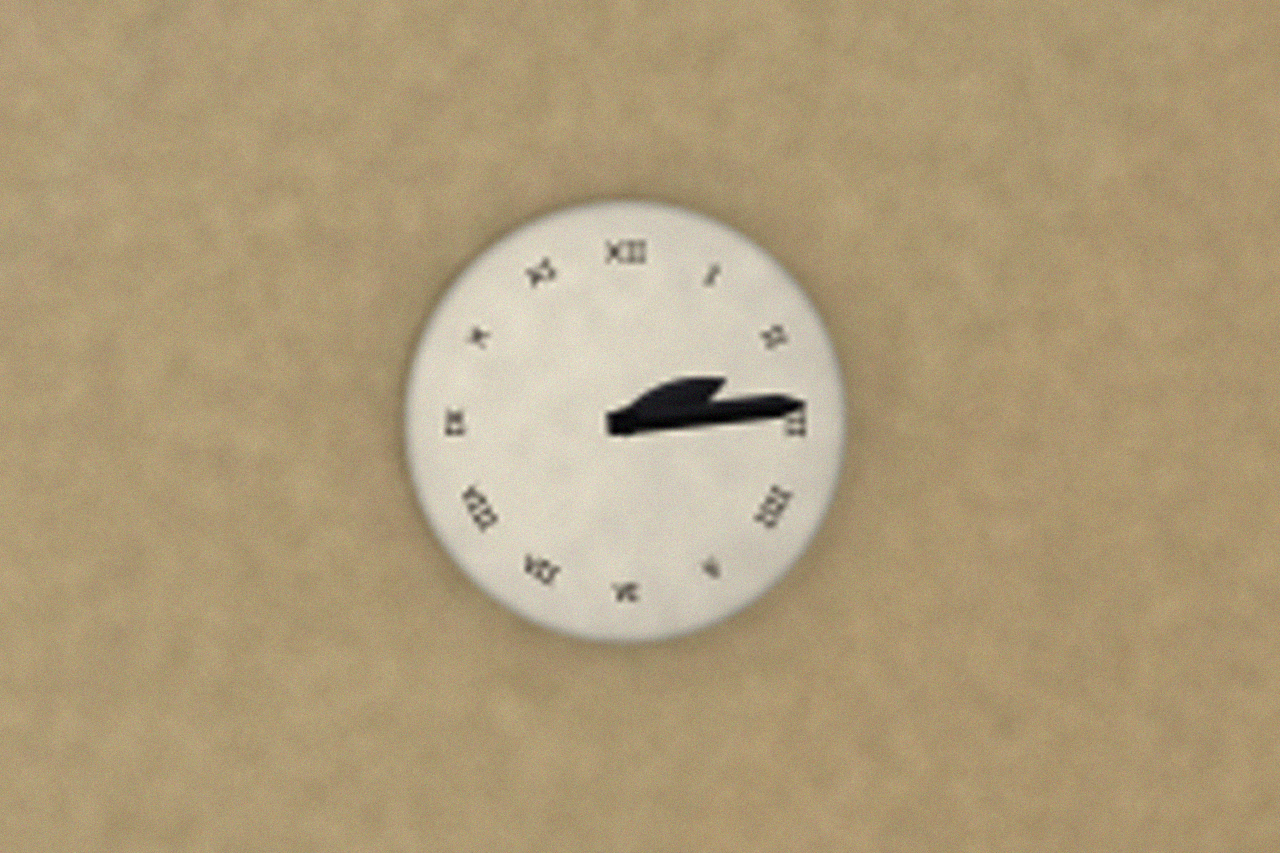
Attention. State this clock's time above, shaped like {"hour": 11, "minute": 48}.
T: {"hour": 2, "minute": 14}
